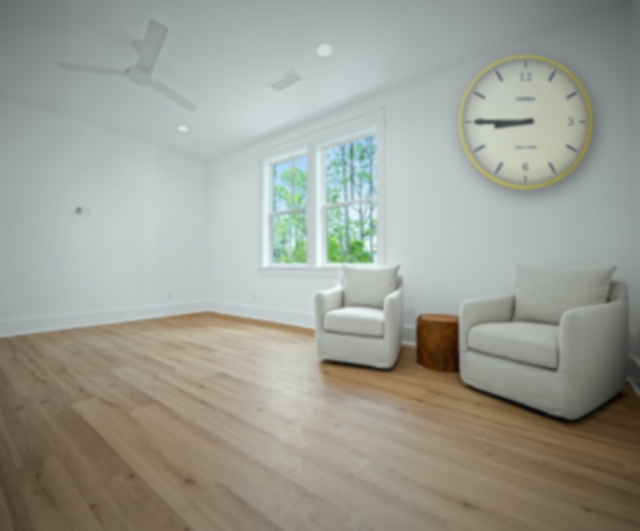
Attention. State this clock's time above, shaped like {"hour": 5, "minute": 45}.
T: {"hour": 8, "minute": 45}
